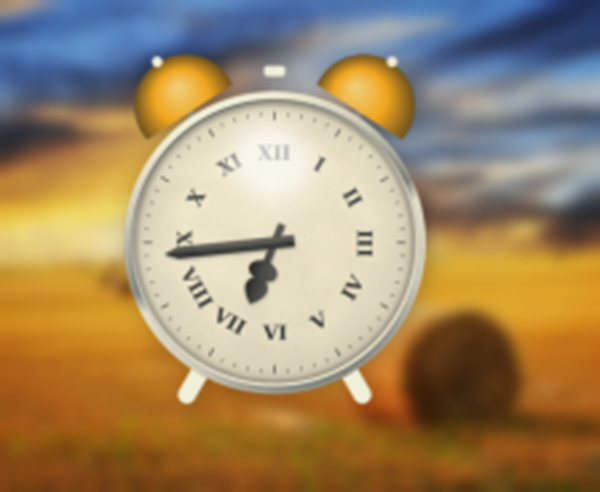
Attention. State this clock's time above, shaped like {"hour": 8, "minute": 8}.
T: {"hour": 6, "minute": 44}
